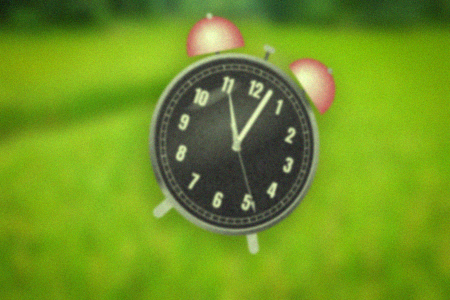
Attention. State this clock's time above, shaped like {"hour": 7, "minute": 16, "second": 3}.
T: {"hour": 11, "minute": 2, "second": 24}
